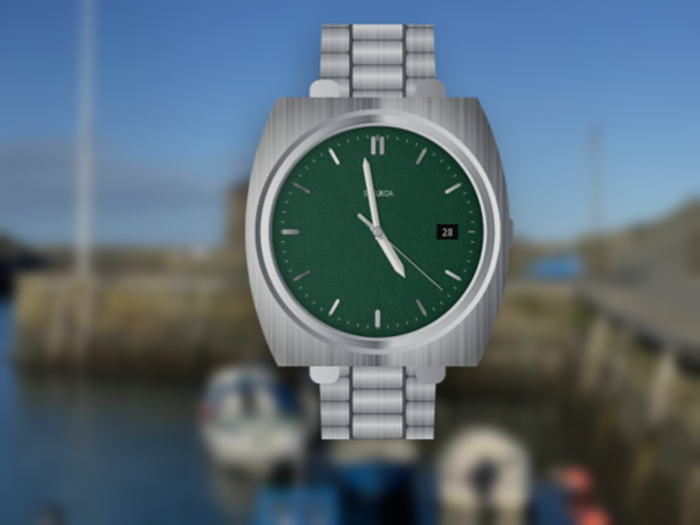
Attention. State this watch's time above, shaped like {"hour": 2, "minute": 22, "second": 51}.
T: {"hour": 4, "minute": 58, "second": 22}
